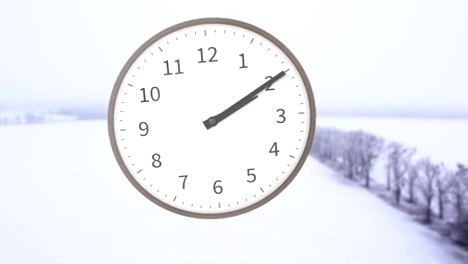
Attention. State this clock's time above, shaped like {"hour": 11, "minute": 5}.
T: {"hour": 2, "minute": 10}
